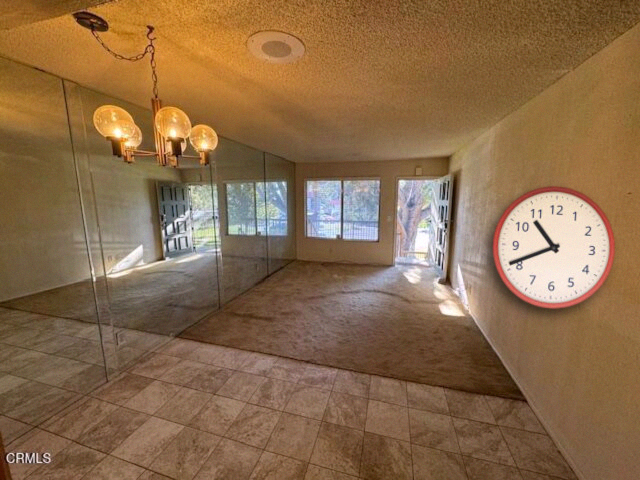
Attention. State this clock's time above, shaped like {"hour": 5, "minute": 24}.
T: {"hour": 10, "minute": 41}
